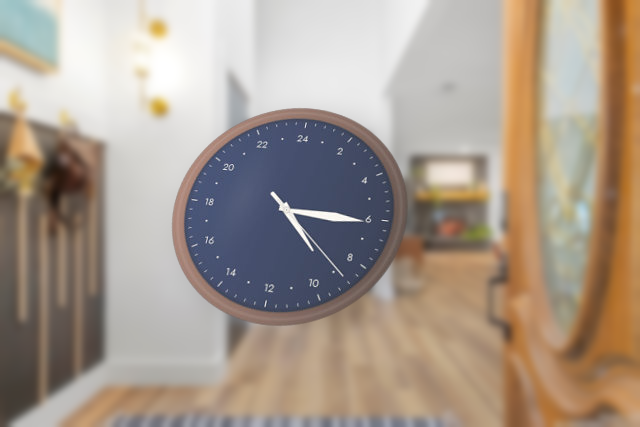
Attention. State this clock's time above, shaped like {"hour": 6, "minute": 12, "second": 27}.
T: {"hour": 9, "minute": 15, "second": 22}
